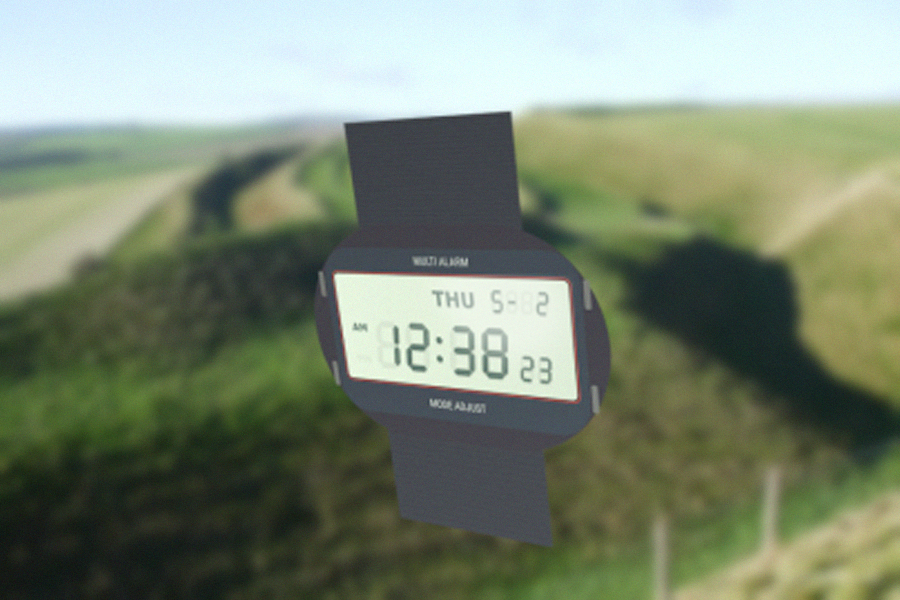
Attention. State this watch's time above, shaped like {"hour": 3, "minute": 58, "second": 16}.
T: {"hour": 12, "minute": 38, "second": 23}
